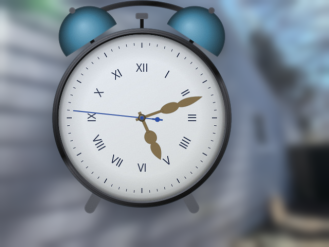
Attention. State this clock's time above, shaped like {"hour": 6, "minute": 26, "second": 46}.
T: {"hour": 5, "minute": 11, "second": 46}
